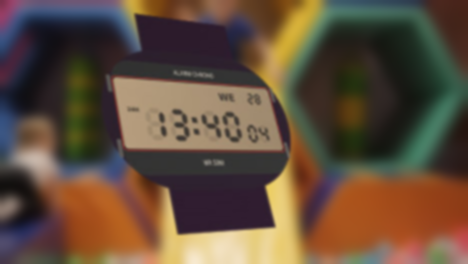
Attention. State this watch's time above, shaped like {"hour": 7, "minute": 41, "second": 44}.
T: {"hour": 13, "minute": 40, "second": 4}
